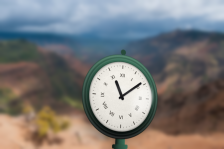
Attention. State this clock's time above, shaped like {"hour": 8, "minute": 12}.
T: {"hour": 11, "minute": 9}
